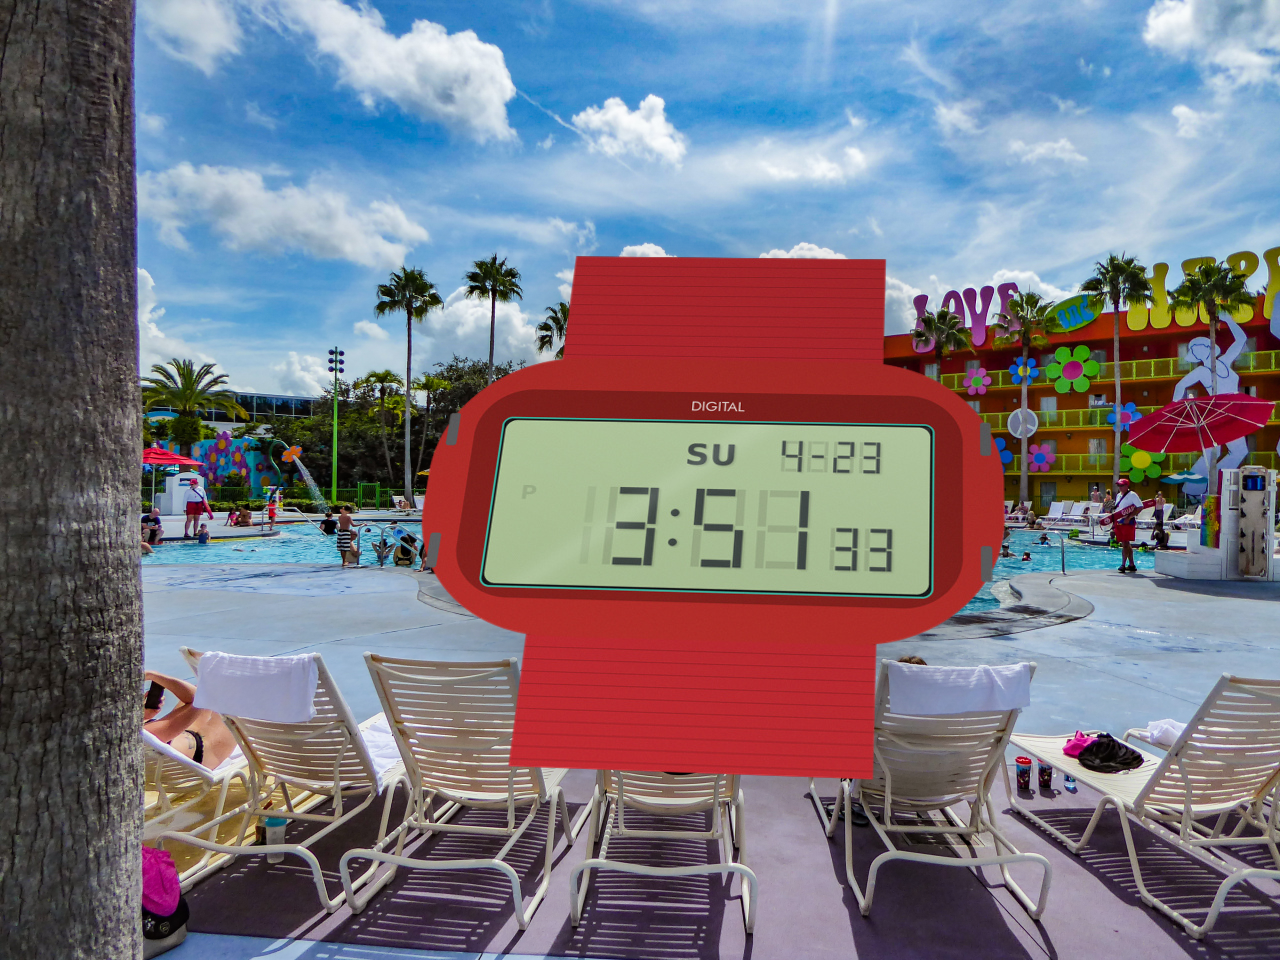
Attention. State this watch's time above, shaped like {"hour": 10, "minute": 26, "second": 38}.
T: {"hour": 3, "minute": 51, "second": 33}
